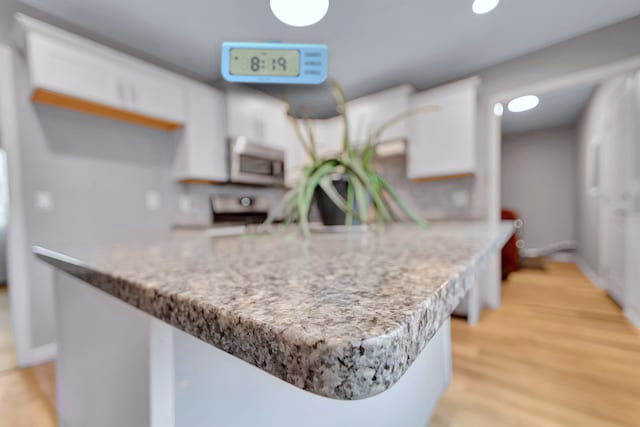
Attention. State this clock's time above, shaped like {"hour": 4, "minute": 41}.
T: {"hour": 8, "minute": 19}
